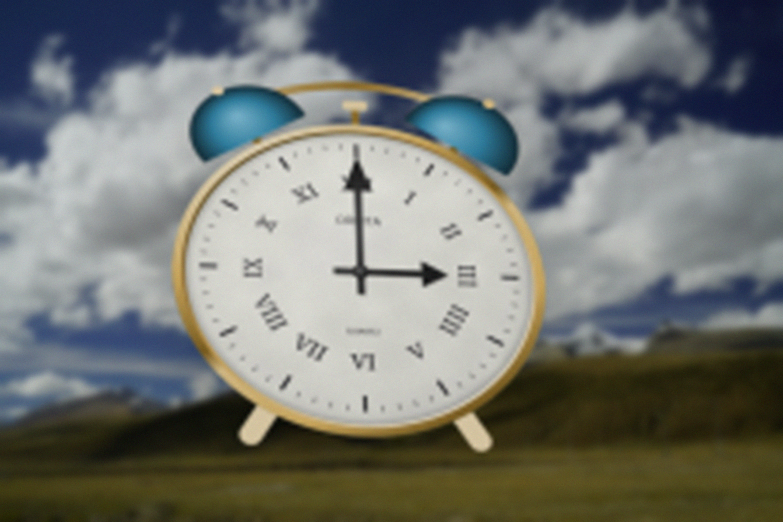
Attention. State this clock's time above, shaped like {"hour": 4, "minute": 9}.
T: {"hour": 3, "minute": 0}
